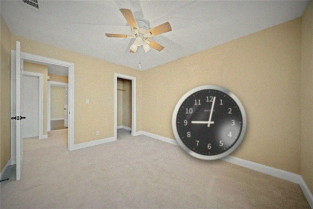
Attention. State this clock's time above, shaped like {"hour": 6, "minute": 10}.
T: {"hour": 9, "minute": 2}
